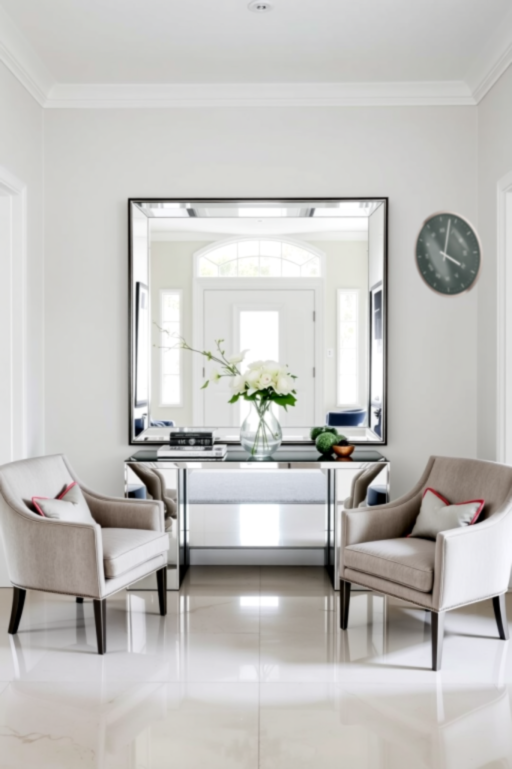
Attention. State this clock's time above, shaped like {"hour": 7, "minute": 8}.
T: {"hour": 4, "minute": 3}
